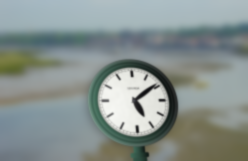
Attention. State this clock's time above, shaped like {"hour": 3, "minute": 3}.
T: {"hour": 5, "minute": 9}
